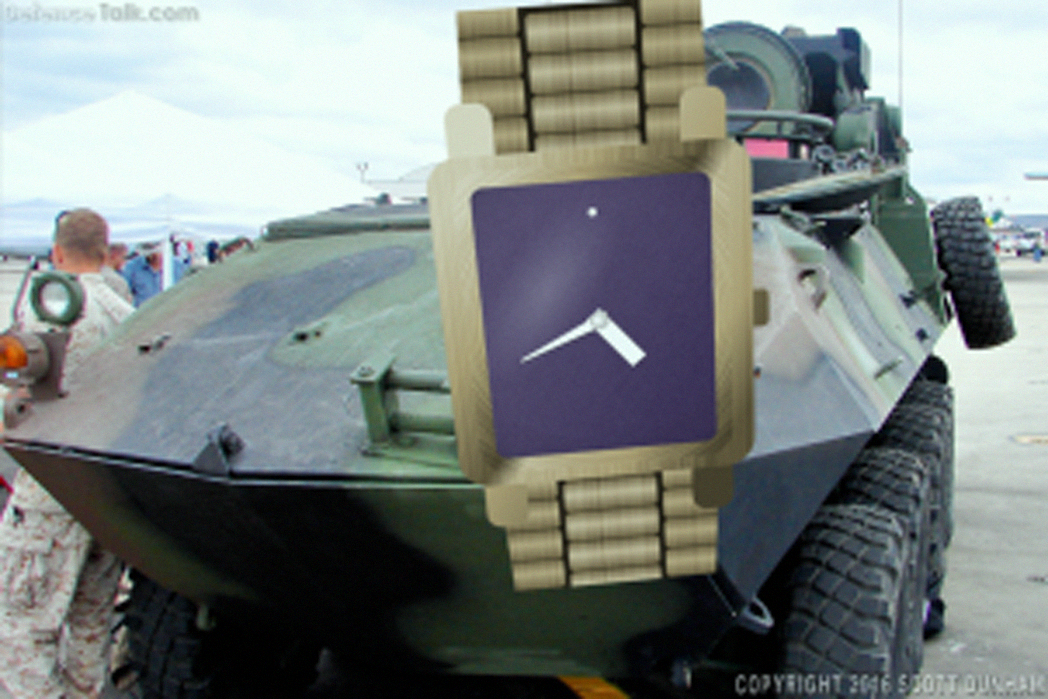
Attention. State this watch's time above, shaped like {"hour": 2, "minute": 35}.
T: {"hour": 4, "minute": 41}
